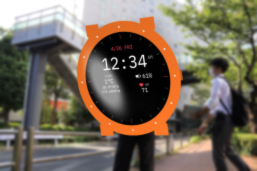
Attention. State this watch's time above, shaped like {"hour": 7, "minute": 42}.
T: {"hour": 12, "minute": 34}
